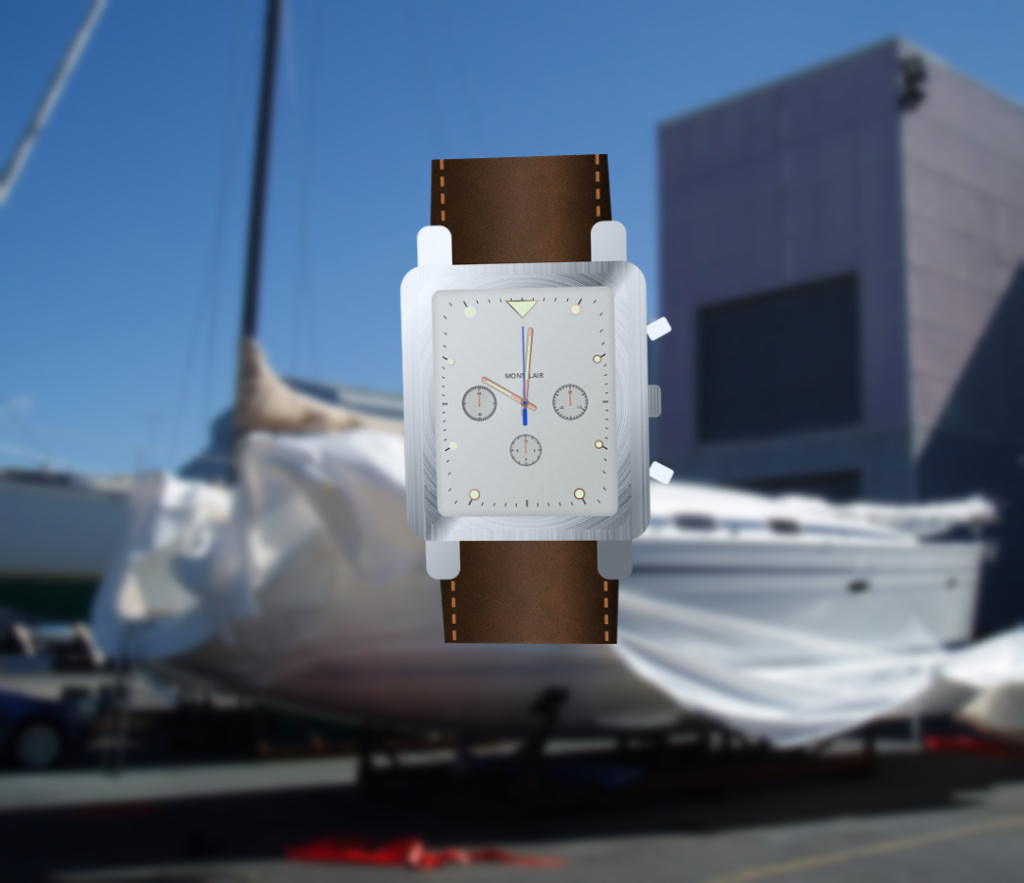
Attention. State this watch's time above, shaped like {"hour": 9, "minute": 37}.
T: {"hour": 10, "minute": 1}
